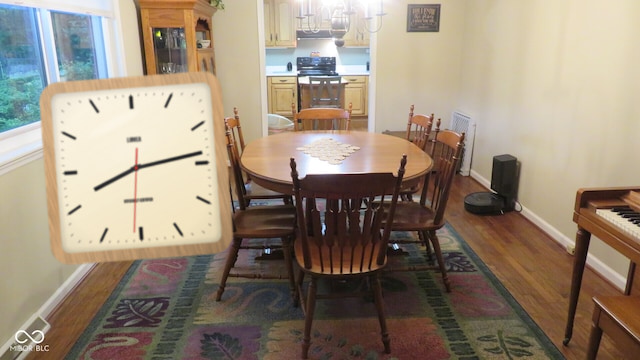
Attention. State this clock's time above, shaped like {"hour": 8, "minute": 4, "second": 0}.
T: {"hour": 8, "minute": 13, "second": 31}
